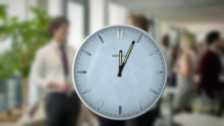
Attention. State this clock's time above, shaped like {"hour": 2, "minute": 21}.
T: {"hour": 12, "minute": 4}
